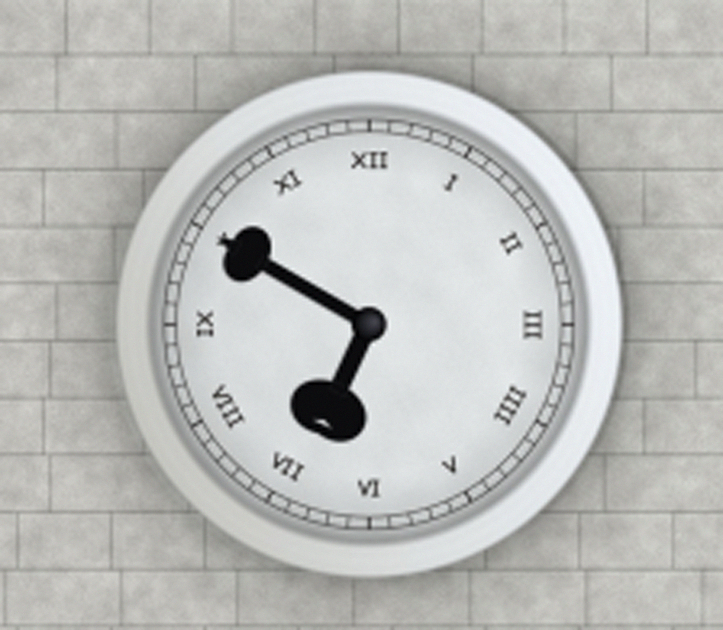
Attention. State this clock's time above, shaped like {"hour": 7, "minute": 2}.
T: {"hour": 6, "minute": 50}
